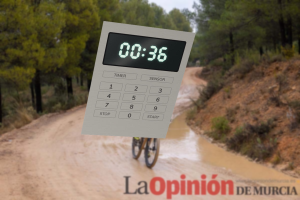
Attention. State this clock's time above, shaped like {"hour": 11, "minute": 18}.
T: {"hour": 0, "minute": 36}
